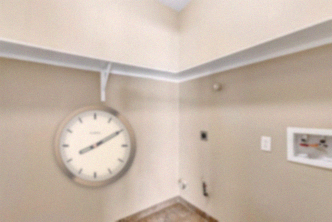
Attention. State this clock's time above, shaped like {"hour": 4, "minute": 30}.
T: {"hour": 8, "minute": 10}
